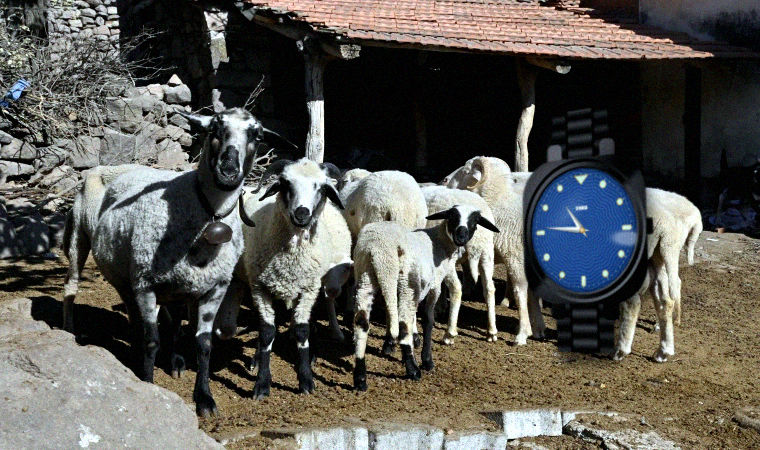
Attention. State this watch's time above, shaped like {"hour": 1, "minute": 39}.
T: {"hour": 10, "minute": 46}
